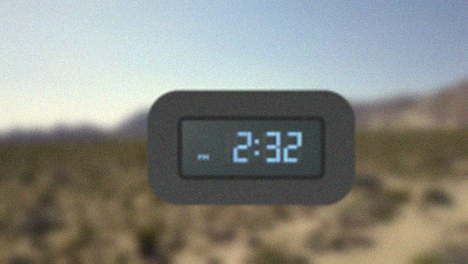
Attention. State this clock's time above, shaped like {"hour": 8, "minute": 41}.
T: {"hour": 2, "minute": 32}
